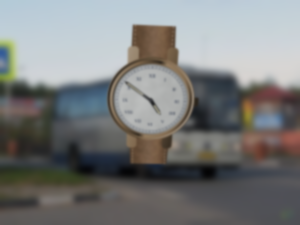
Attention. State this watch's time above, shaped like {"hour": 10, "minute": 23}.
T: {"hour": 4, "minute": 51}
